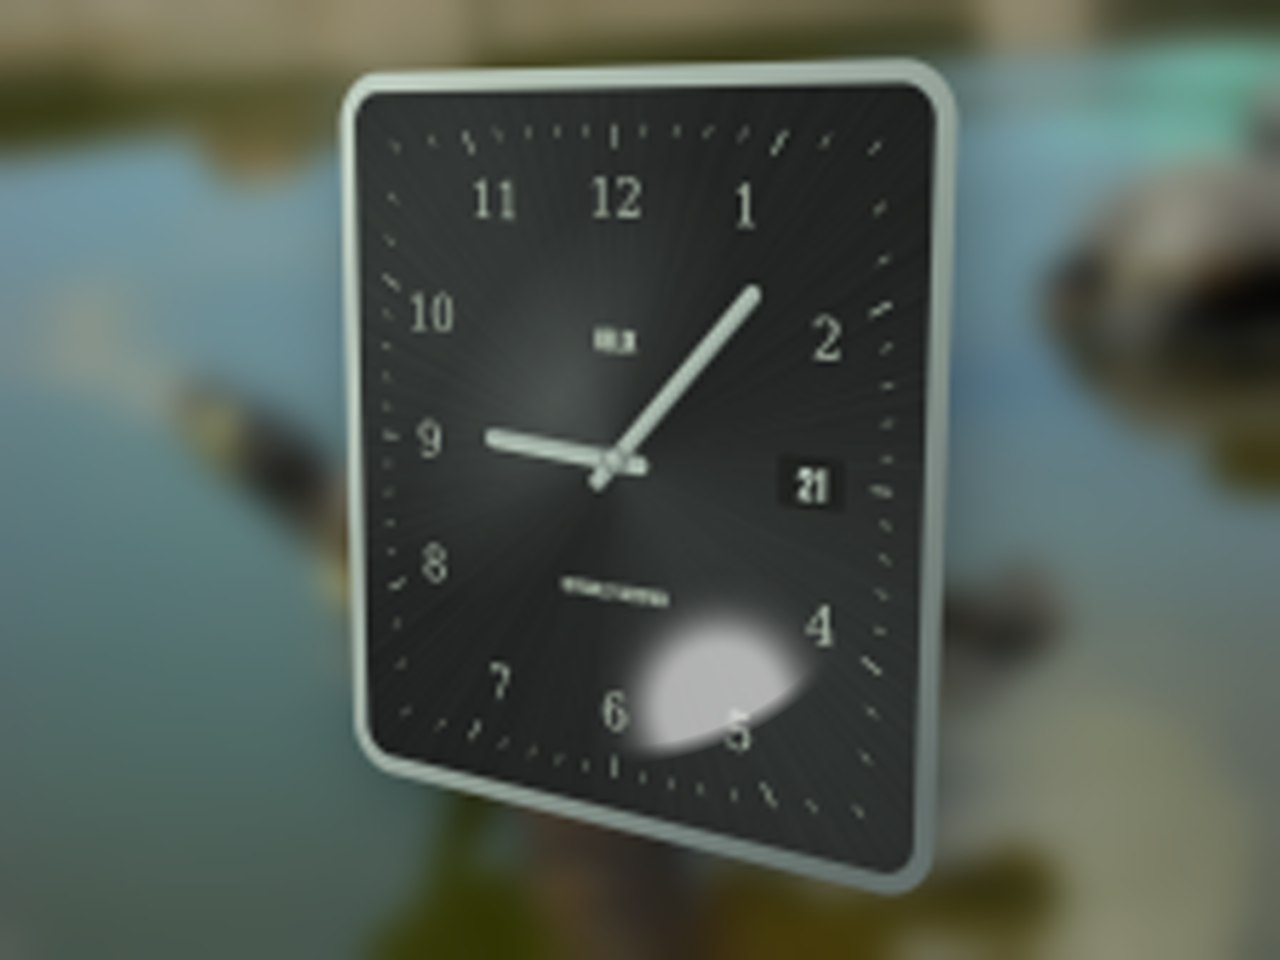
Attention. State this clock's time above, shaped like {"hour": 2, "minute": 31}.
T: {"hour": 9, "minute": 7}
